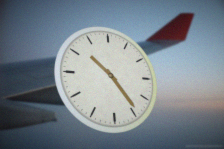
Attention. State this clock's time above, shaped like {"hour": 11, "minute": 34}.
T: {"hour": 10, "minute": 24}
